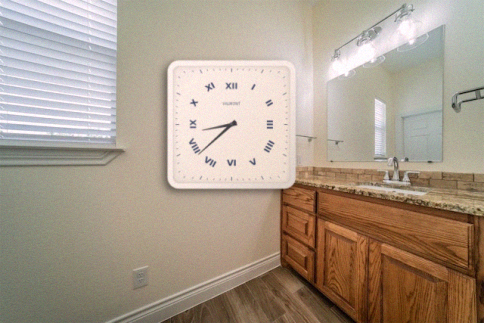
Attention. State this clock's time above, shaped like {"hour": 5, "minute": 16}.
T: {"hour": 8, "minute": 38}
